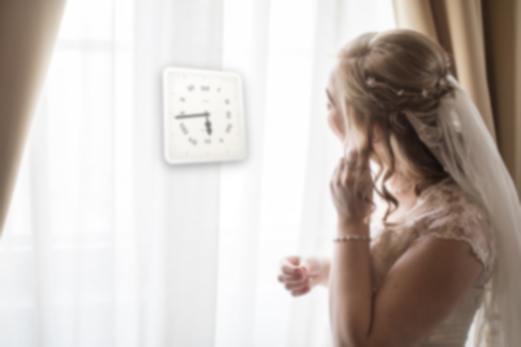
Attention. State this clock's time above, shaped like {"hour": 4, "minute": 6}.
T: {"hour": 5, "minute": 44}
